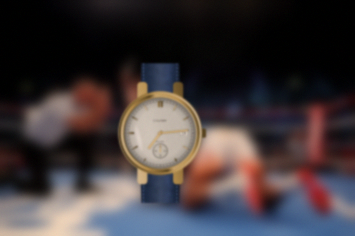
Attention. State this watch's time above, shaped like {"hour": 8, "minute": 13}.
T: {"hour": 7, "minute": 14}
